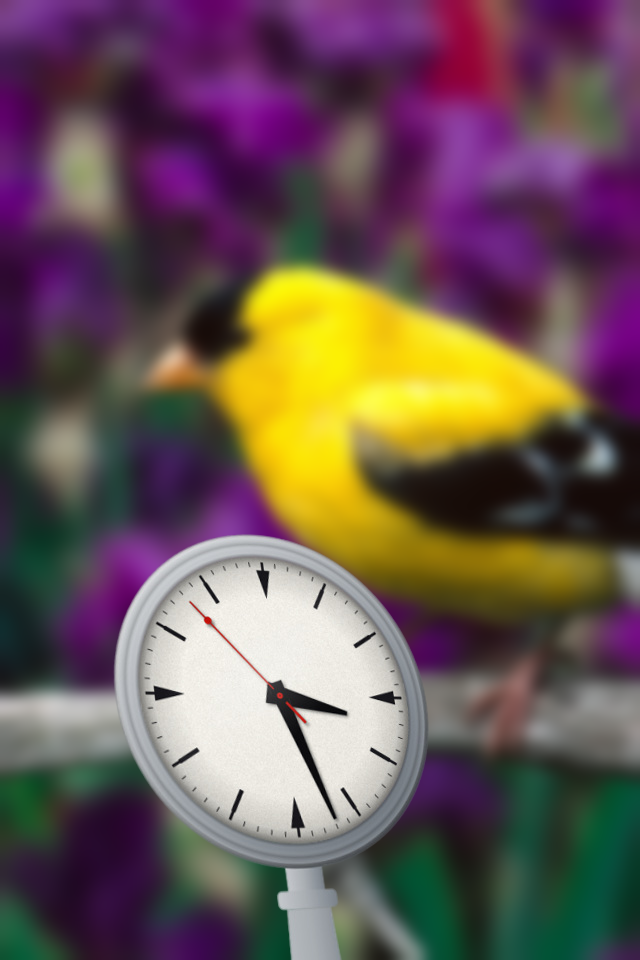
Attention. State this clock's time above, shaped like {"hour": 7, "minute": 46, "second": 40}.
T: {"hour": 3, "minute": 26, "second": 53}
